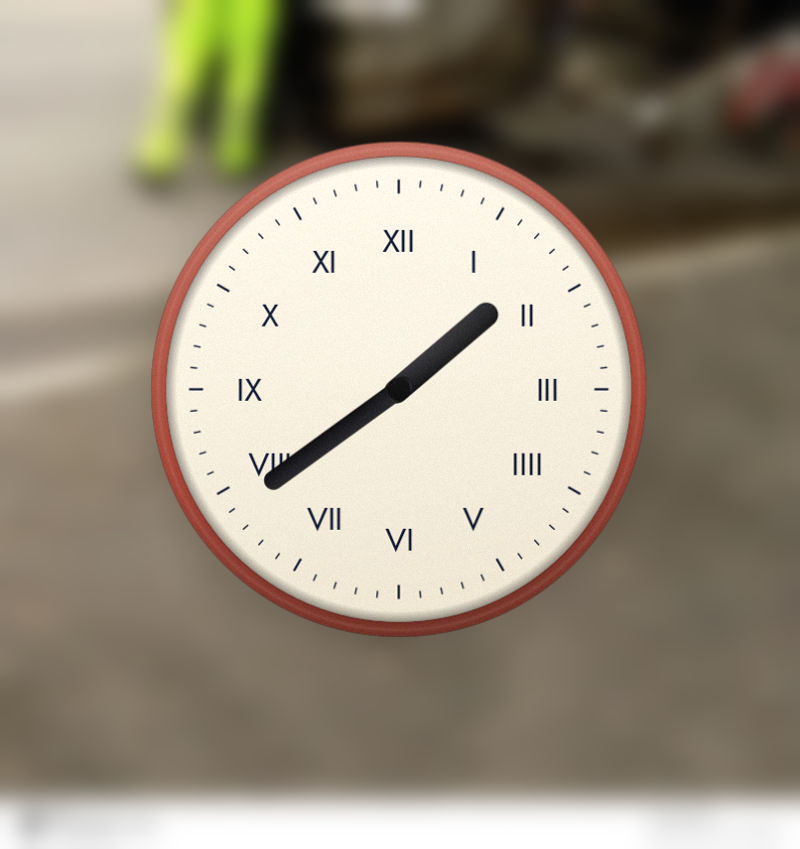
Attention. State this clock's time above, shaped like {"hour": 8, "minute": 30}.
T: {"hour": 1, "minute": 39}
